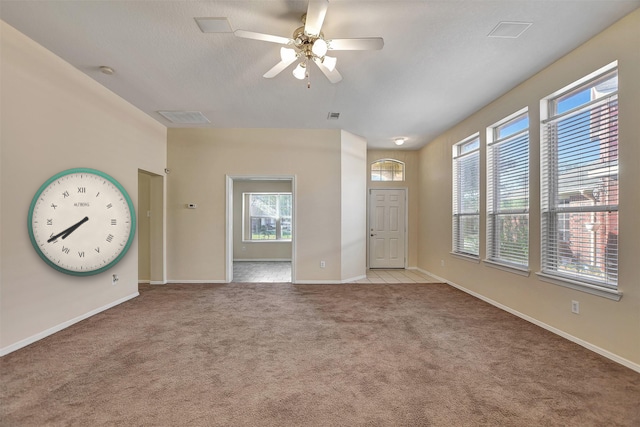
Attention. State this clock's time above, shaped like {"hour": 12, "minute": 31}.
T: {"hour": 7, "minute": 40}
